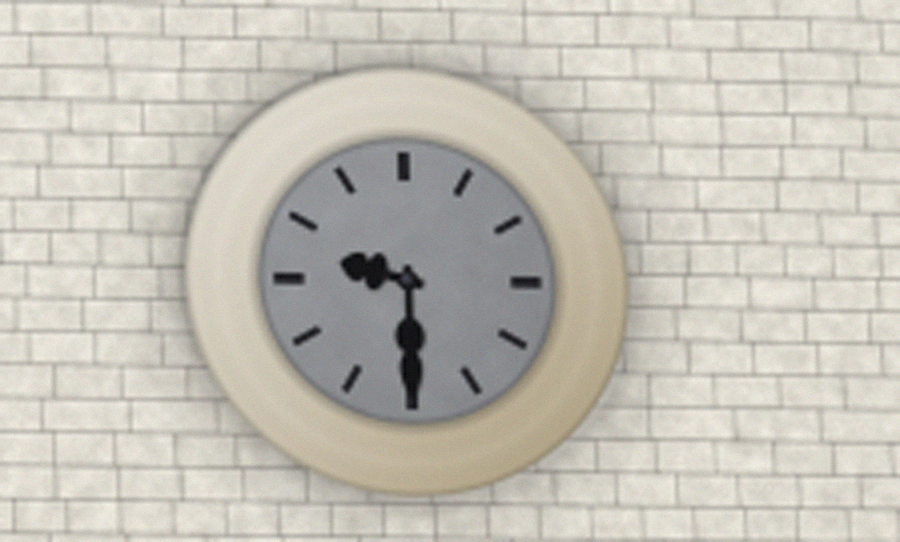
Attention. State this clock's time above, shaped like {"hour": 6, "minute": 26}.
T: {"hour": 9, "minute": 30}
